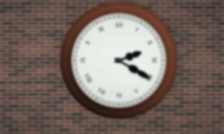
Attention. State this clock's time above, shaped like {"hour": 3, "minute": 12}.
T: {"hour": 2, "minute": 20}
